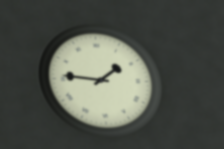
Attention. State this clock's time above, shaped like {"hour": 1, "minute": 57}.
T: {"hour": 1, "minute": 46}
